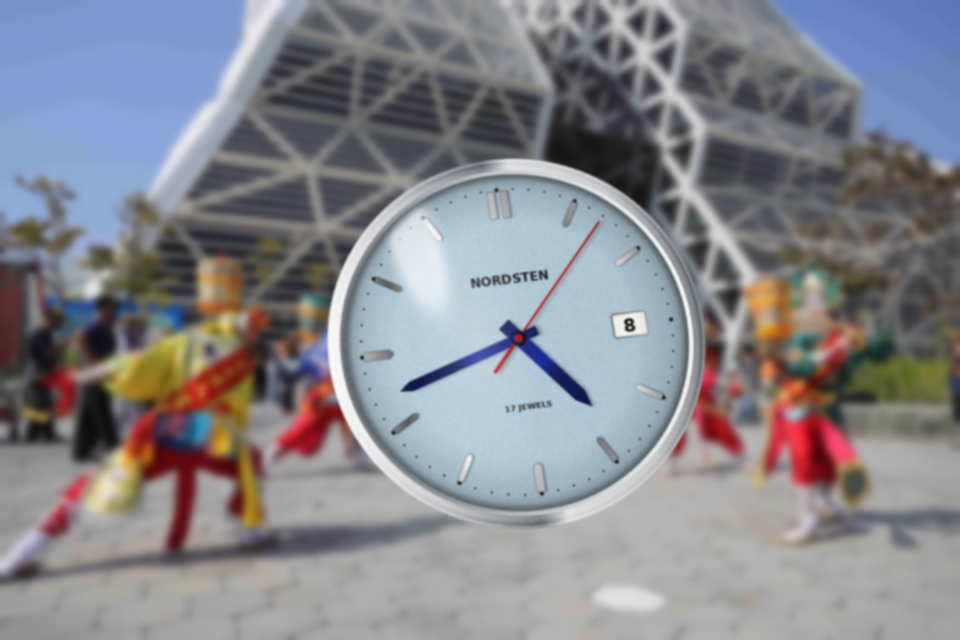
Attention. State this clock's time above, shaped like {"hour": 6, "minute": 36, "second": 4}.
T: {"hour": 4, "minute": 42, "second": 7}
